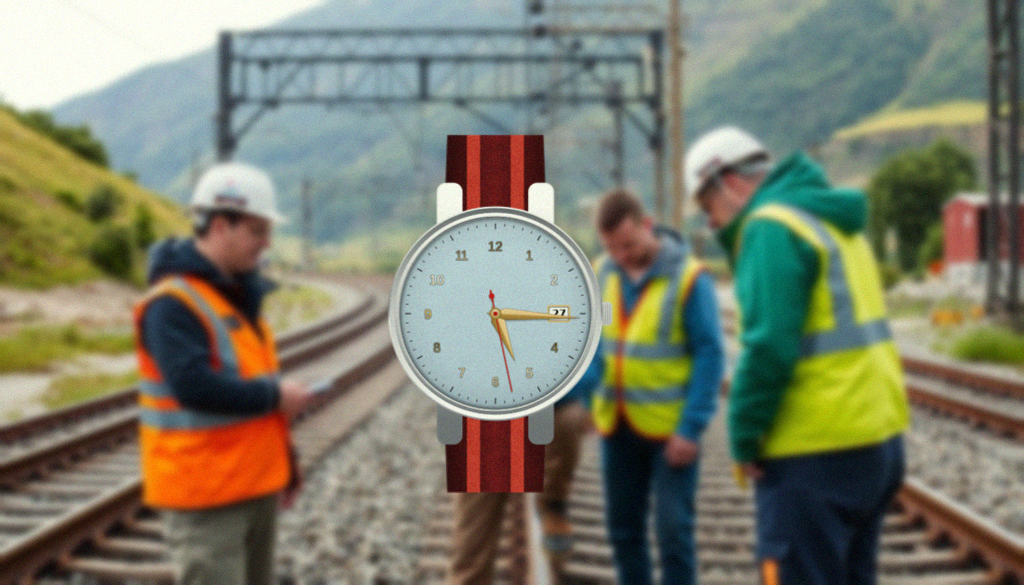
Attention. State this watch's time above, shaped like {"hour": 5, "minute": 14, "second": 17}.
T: {"hour": 5, "minute": 15, "second": 28}
